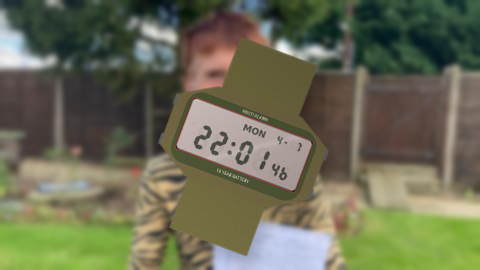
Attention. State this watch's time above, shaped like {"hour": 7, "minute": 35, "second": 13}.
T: {"hour": 22, "minute": 1, "second": 46}
